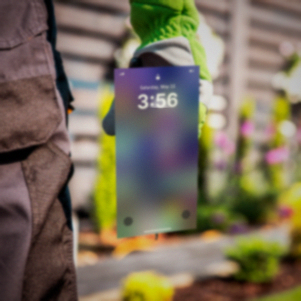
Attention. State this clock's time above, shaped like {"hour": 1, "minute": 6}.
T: {"hour": 3, "minute": 56}
